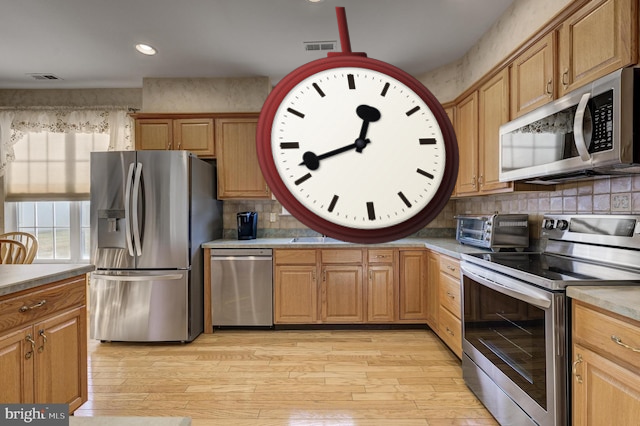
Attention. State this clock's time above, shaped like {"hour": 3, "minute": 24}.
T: {"hour": 12, "minute": 42}
